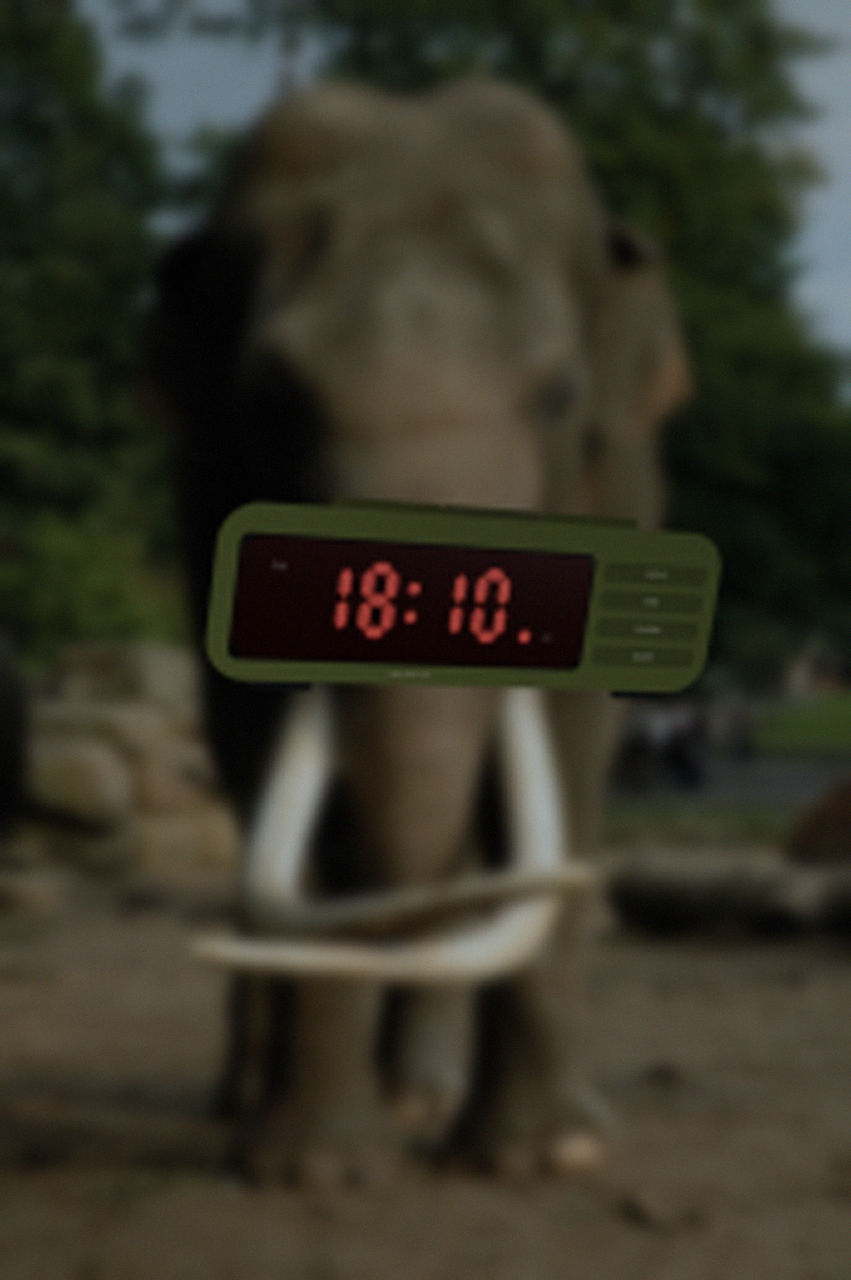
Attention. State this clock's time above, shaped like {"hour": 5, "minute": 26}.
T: {"hour": 18, "minute": 10}
